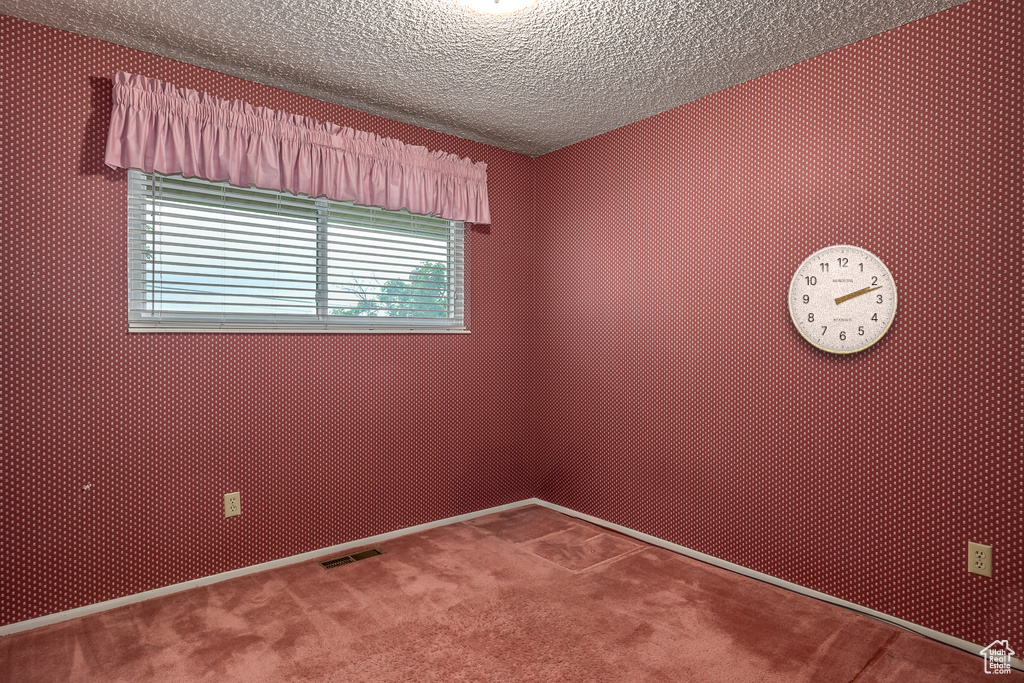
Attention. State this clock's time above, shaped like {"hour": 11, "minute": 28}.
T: {"hour": 2, "minute": 12}
